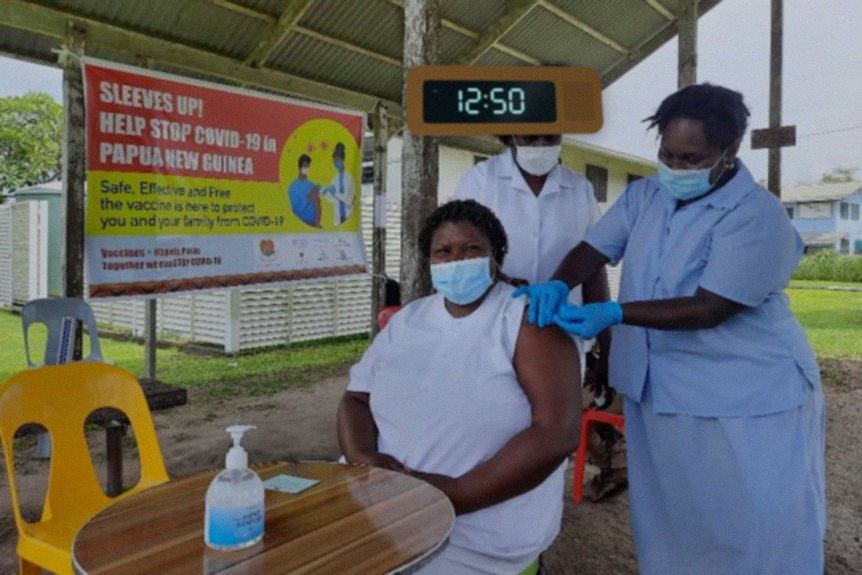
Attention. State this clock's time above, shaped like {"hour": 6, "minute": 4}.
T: {"hour": 12, "minute": 50}
